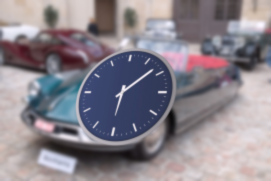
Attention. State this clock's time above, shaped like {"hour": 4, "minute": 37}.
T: {"hour": 6, "minute": 8}
